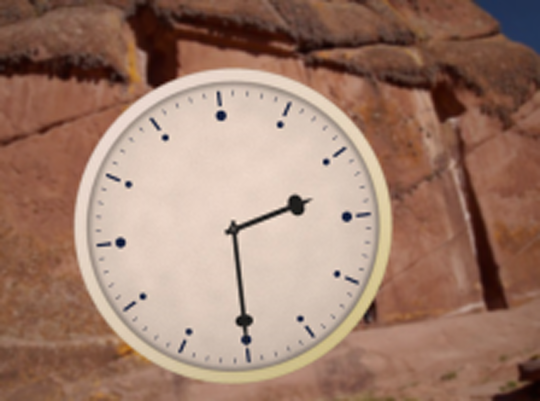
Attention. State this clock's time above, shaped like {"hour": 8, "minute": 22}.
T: {"hour": 2, "minute": 30}
